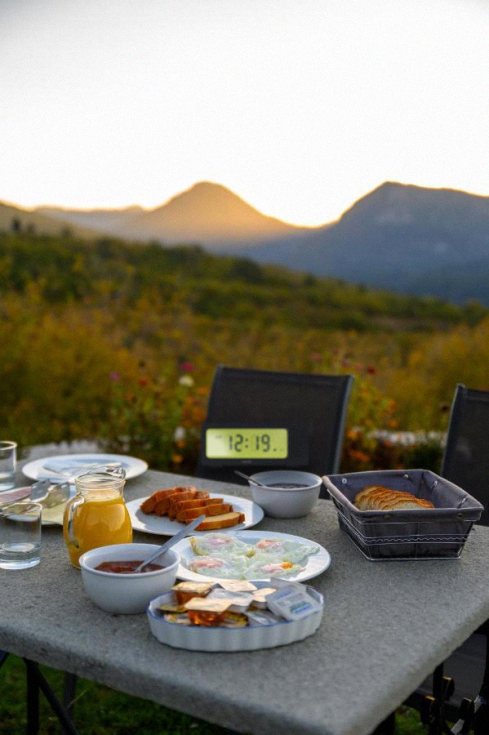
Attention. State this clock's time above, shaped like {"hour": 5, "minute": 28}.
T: {"hour": 12, "minute": 19}
